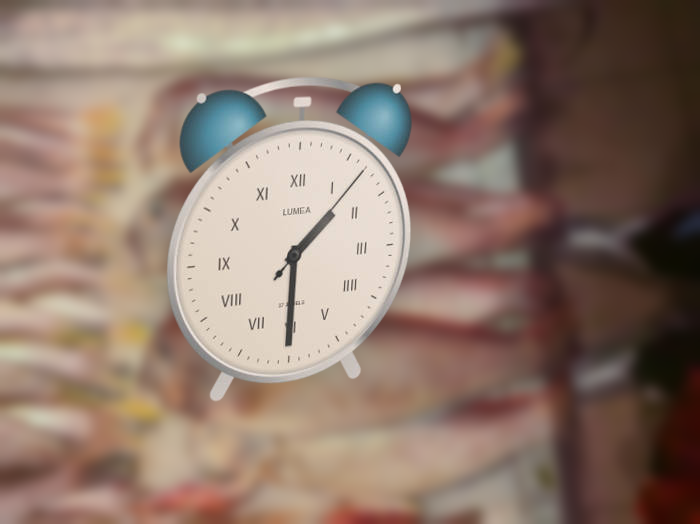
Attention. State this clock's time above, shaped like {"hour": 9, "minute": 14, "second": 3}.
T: {"hour": 1, "minute": 30, "second": 7}
